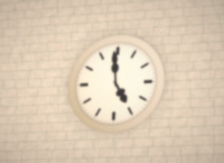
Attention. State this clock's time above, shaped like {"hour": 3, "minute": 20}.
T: {"hour": 4, "minute": 59}
